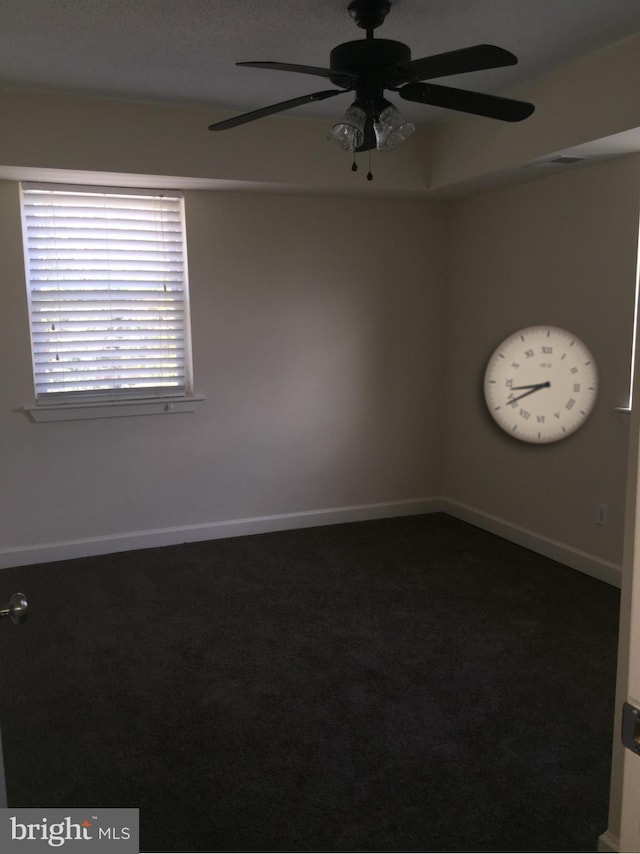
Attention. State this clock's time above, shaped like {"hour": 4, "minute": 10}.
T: {"hour": 8, "minute": 40}
